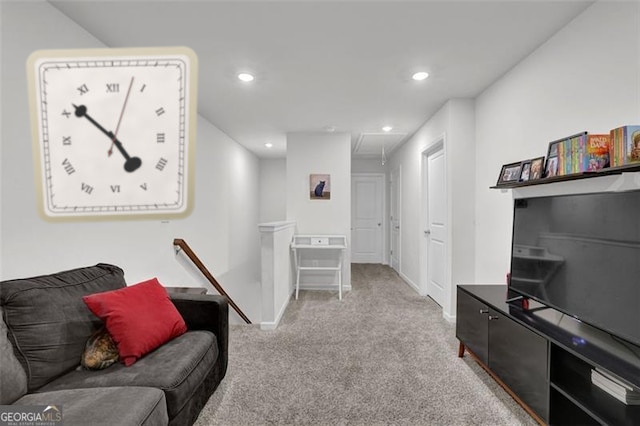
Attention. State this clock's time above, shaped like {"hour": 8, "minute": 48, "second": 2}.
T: {"hour": 4, "minute": 52, "second": 3}
